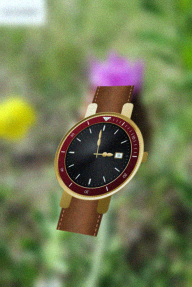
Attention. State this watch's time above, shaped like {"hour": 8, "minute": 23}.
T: {"hour": 2, "minute": 59}
